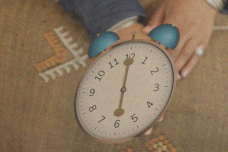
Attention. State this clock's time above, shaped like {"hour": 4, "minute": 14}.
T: {"hour": 6, "minute": 0}
